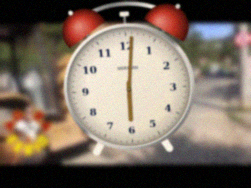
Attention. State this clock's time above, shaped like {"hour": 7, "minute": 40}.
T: {"hour": 6, "minute": 1}
